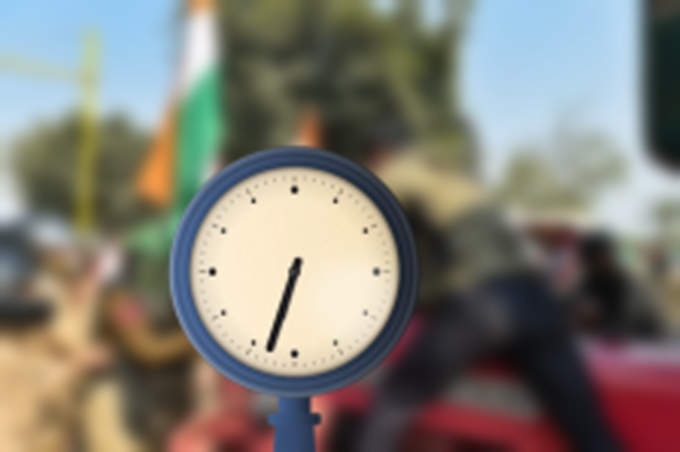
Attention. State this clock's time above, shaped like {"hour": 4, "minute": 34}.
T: {"hour": 6, "minute": 33}
